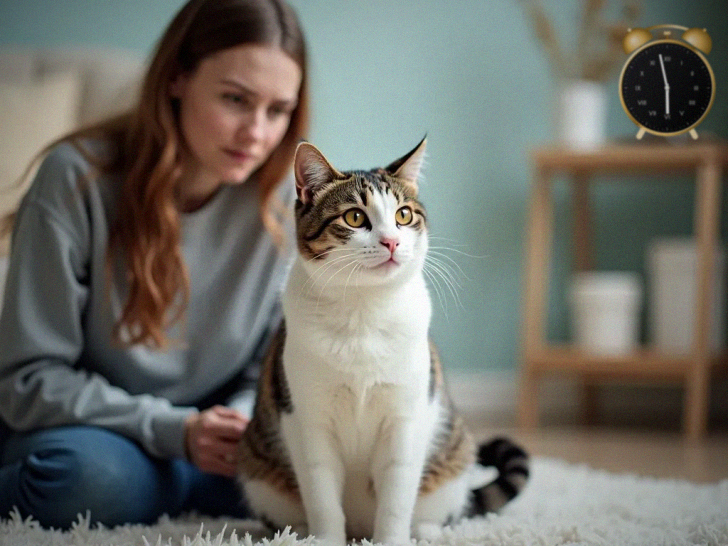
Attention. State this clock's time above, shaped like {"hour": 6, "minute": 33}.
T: {"hour": 5, "minute": 58}
